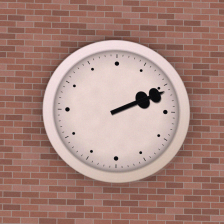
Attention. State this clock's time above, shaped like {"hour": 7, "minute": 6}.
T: {"hour": 2, "minute": 11}
